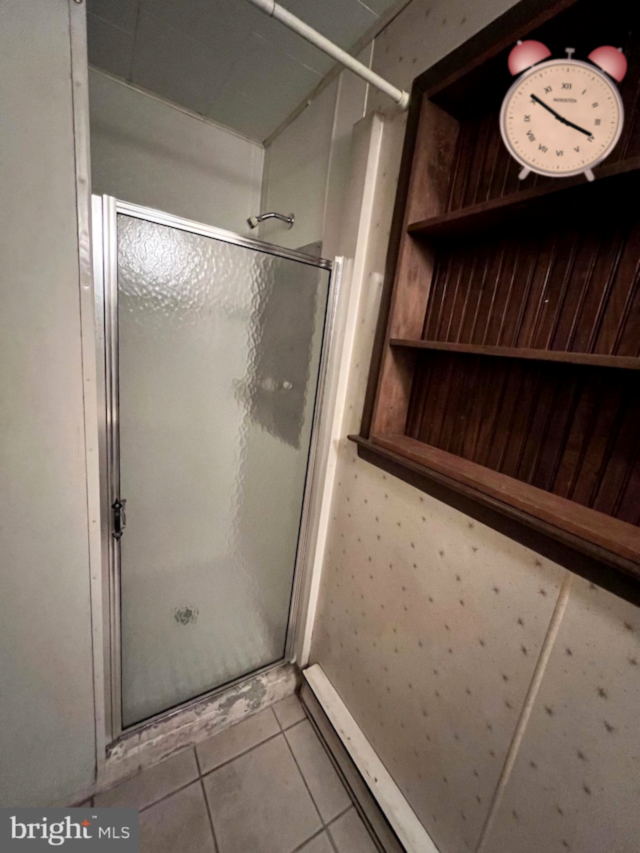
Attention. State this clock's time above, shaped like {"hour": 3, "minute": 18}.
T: {"hour": 3, "minute": 51}
